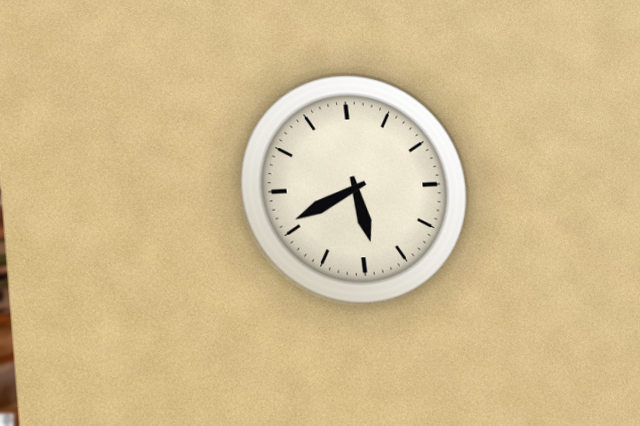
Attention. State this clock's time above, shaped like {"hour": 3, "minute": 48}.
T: {"hour": 5, "minute": 41}
